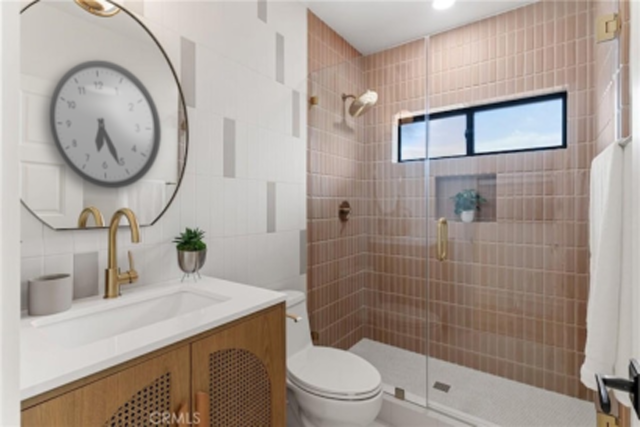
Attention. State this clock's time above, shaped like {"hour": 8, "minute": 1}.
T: {"hour": 6, "minute": 26}
